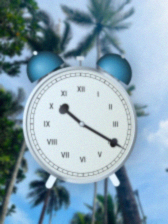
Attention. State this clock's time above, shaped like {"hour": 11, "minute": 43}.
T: {"hour": 10, "minute": 20}
